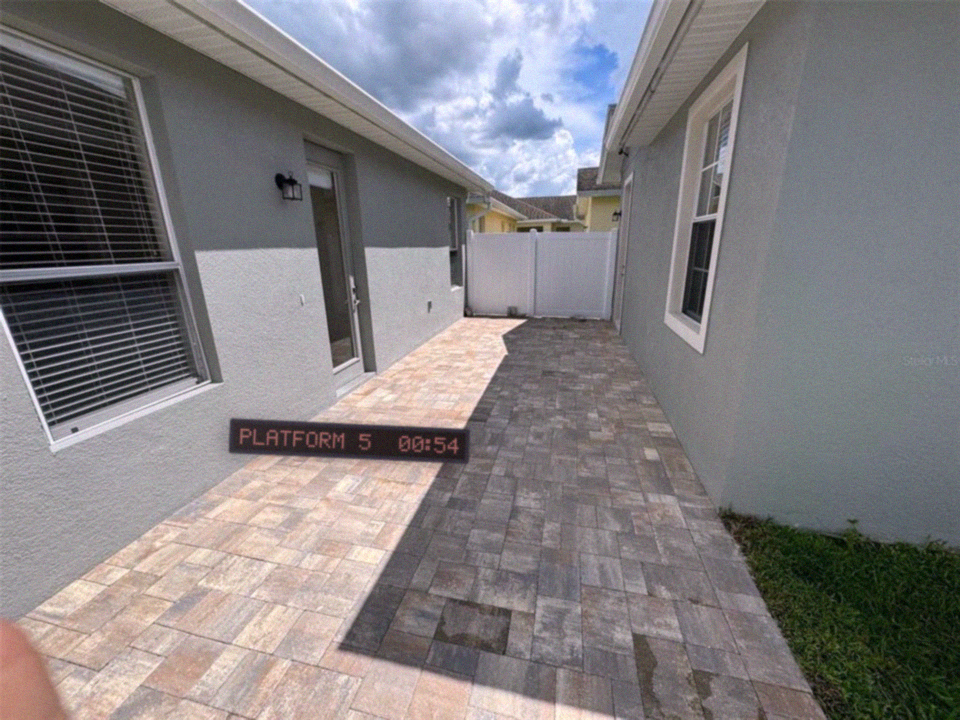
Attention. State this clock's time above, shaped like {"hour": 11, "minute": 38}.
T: {"hour": 0, "minute": 54}
